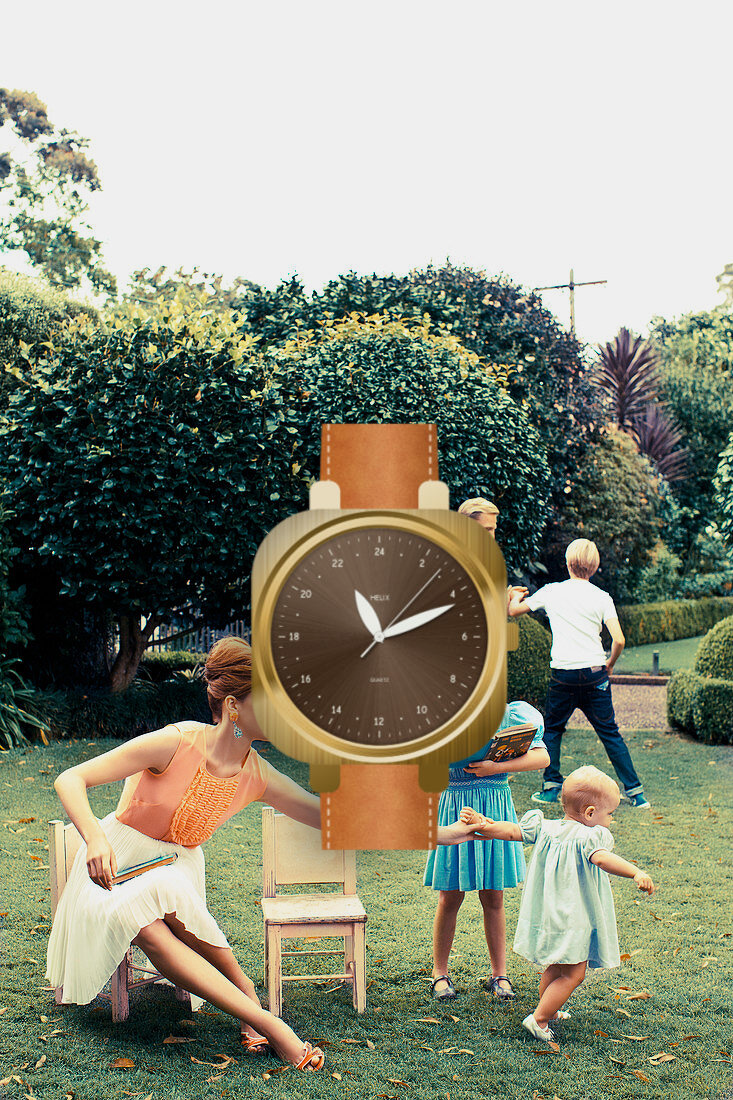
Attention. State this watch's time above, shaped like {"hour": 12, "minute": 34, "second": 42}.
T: {"hour": 22, "minute": 11, "second": 7}
